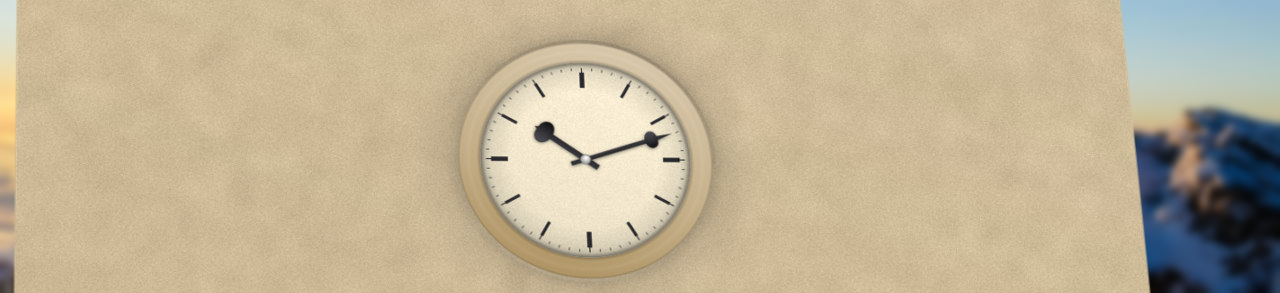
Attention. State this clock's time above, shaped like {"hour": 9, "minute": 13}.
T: {"hour": 10, "minute": 12}
